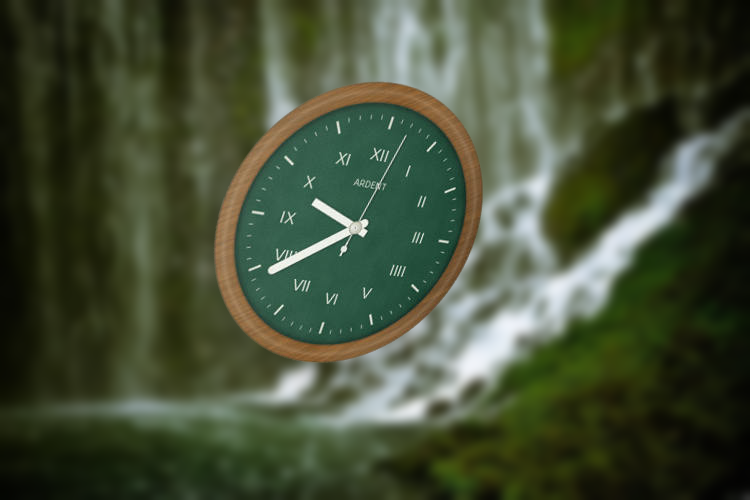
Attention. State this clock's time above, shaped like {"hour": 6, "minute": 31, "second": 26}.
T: {"hour": 9, "minute": 39, "second": 2}
